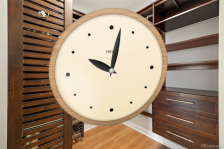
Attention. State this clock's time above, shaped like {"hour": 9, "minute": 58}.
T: {"hour": 10, "minute": 2}
